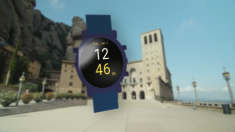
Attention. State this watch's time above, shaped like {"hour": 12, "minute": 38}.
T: {"hour": 12, "minute": 46}
